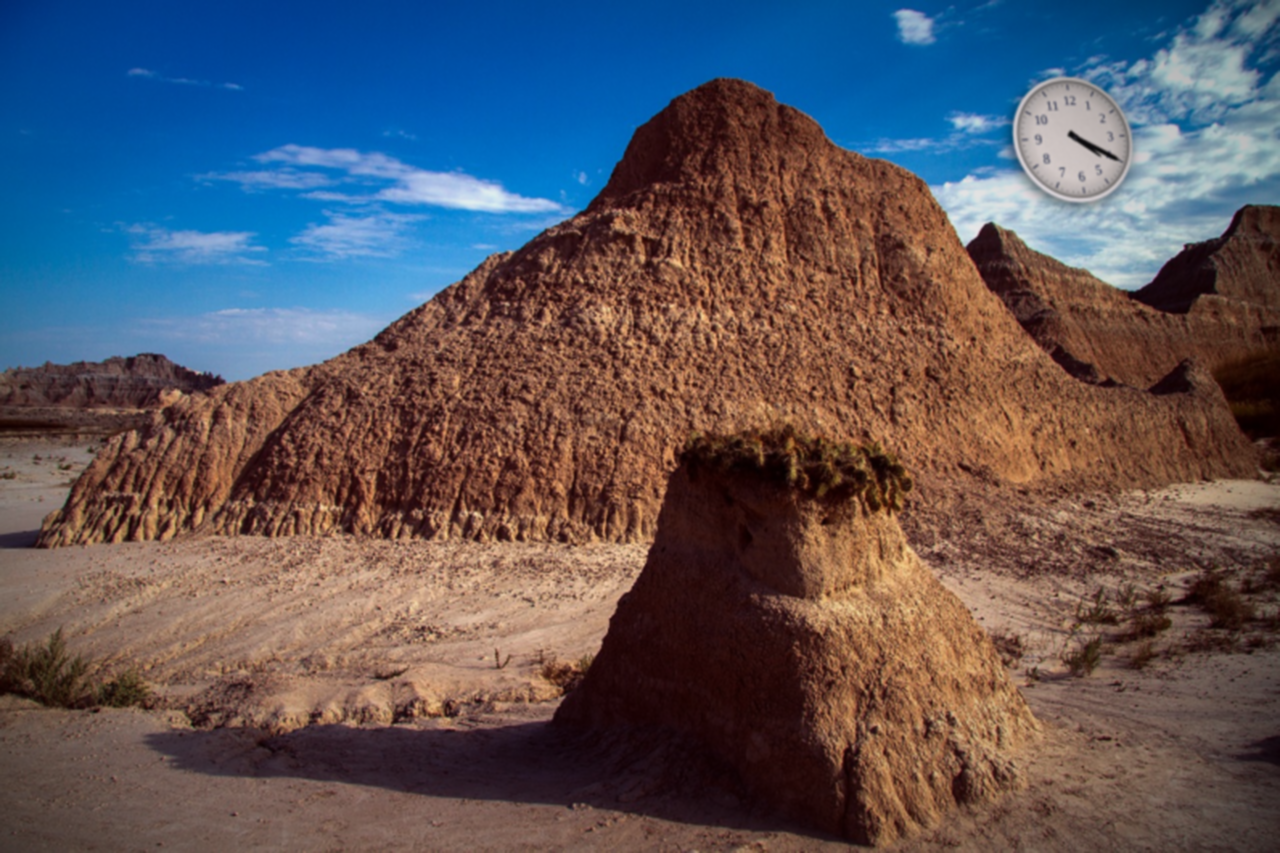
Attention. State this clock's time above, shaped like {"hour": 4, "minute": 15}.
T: {"hour": 4, "minute": 20}
